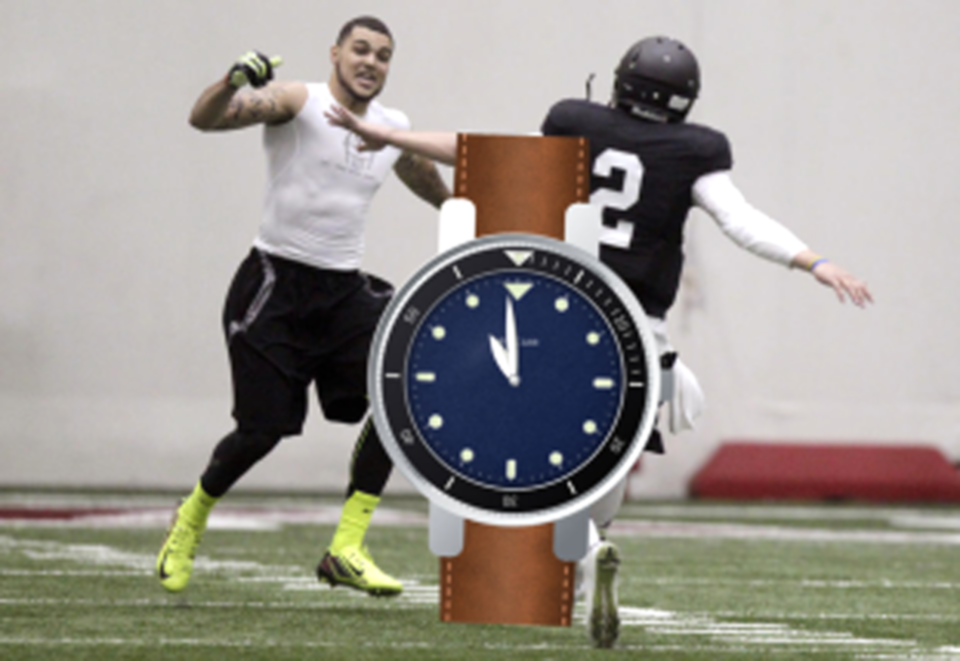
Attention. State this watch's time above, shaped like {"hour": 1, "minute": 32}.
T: {"hour": 10, "minute": 59}
